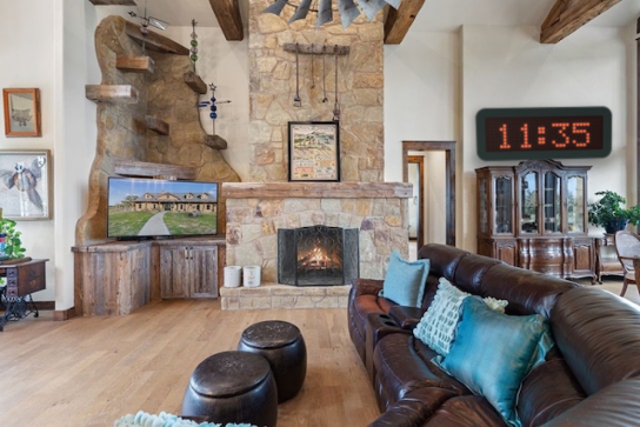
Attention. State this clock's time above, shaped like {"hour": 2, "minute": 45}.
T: {"hour": 11, "minute": 35}
